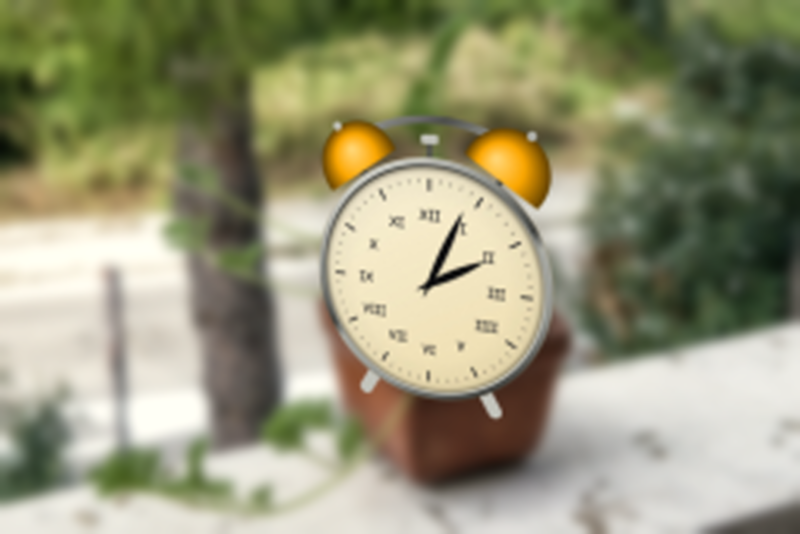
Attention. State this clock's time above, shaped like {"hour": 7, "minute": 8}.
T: {"hour": 2, "minute": 4}
